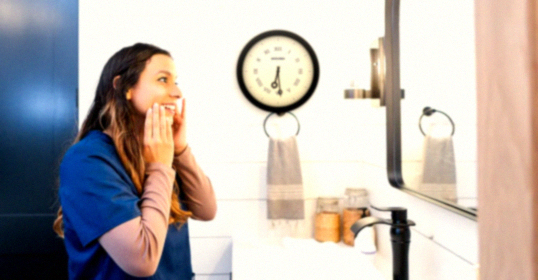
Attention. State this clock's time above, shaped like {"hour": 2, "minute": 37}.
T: {"hour": 6, "minute": 29}
